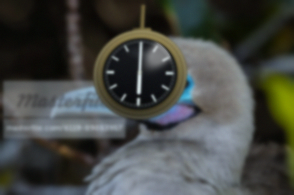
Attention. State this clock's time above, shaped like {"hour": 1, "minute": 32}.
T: {"hour": 6, "minute": 0}
